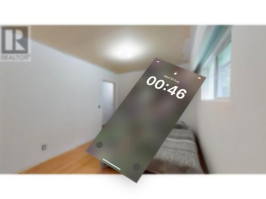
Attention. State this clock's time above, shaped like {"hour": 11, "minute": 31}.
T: {"hour": 0, "minute": 46}
